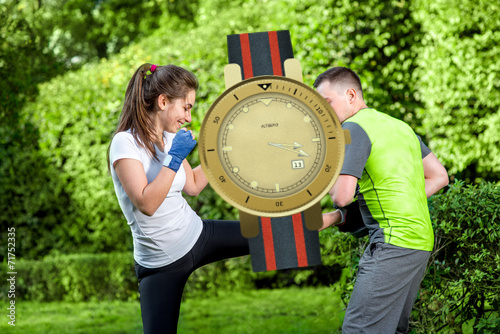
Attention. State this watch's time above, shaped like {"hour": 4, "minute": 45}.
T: {"hour": 3, "minute": 19}
